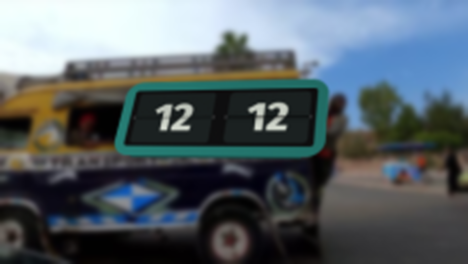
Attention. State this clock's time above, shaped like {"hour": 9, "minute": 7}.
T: {"hour": 12, "minute": 12}
